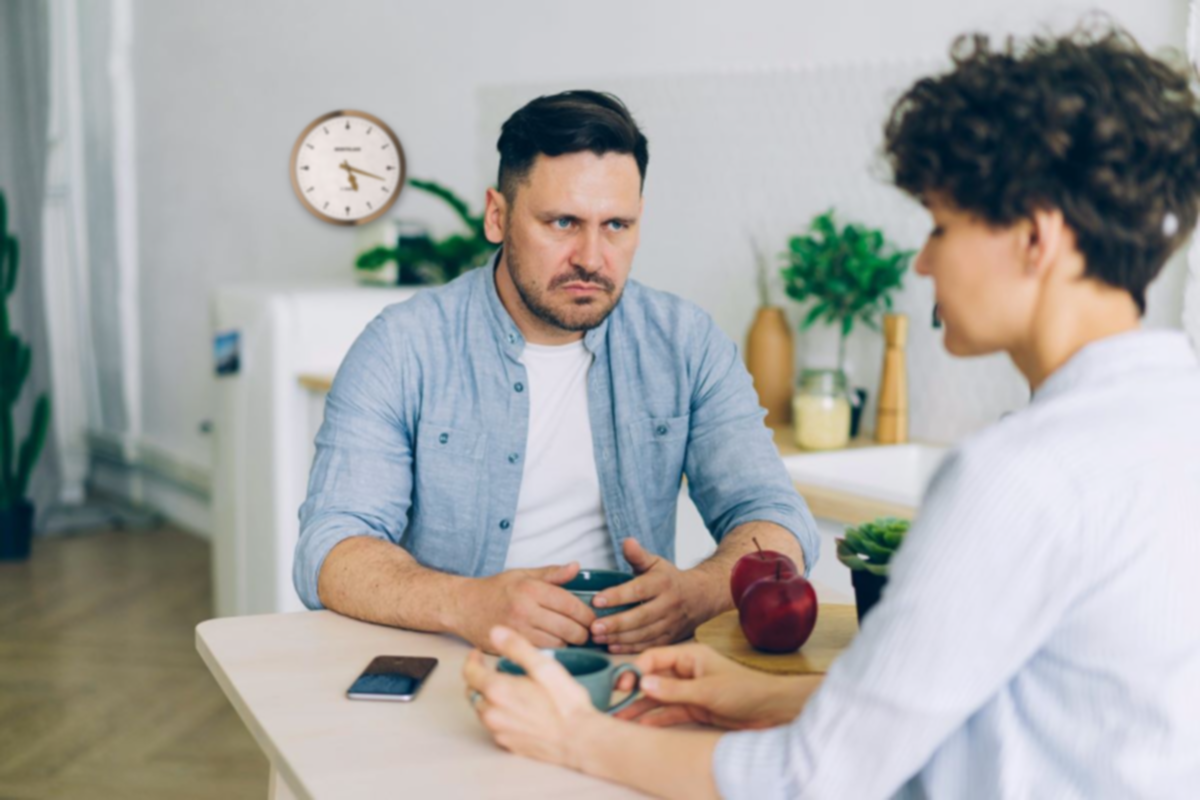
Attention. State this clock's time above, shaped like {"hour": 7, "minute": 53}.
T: {"hour": 5, "minute": 18}
